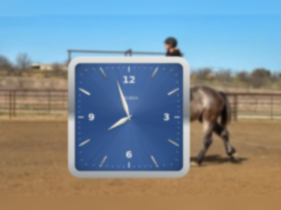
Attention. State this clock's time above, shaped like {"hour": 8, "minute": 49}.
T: {"hour": 7, "minute": 57}
